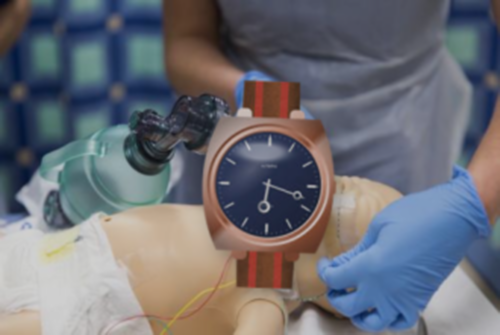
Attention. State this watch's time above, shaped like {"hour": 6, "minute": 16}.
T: {"hour": 6, "minute": 18}
